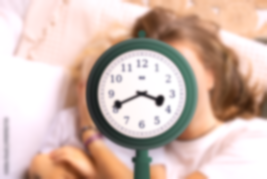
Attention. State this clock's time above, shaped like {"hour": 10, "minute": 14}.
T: {"hour": 3, "minute": 41}
